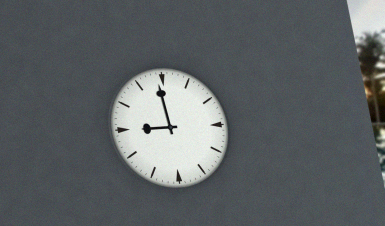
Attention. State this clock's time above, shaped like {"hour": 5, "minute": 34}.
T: {"hour": 8, "minute": 59}
